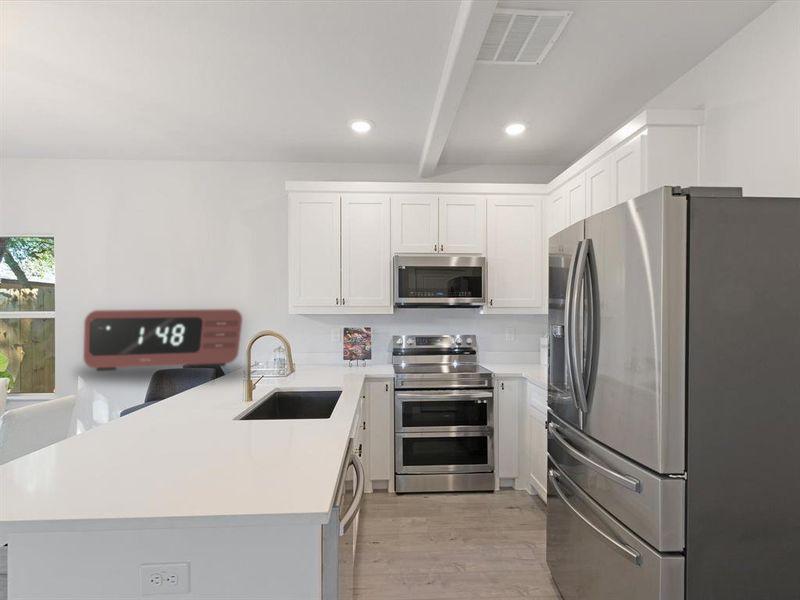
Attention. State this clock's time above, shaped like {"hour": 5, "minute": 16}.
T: {"hour": 1, "minute": 48}
